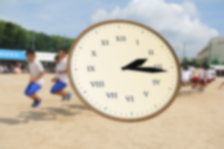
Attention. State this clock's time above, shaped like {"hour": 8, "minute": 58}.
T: {"hour": 2, "minute": 16}
